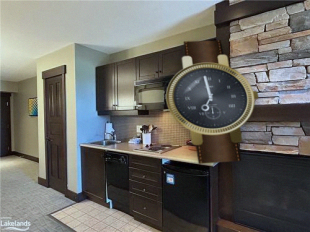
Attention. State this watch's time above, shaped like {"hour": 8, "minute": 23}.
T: {"hour": 6, "minute": 59}
